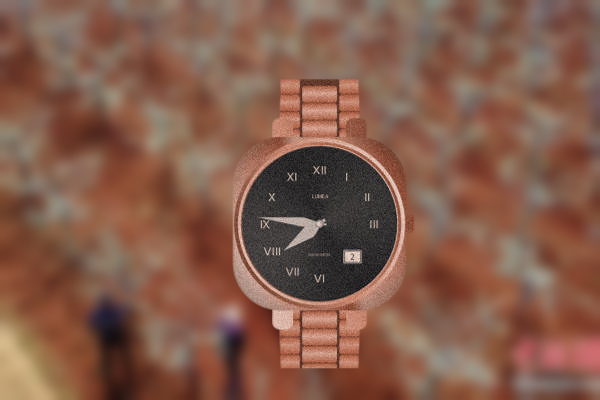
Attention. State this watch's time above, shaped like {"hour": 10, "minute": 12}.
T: {"hour": 7, "minute": 46}
